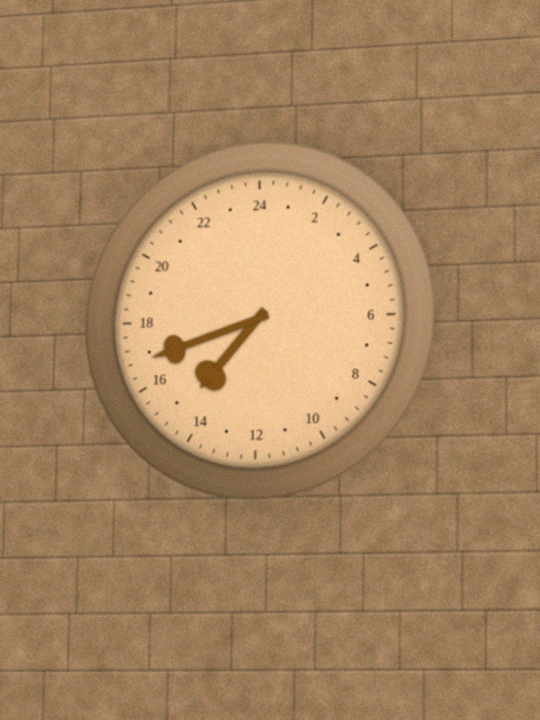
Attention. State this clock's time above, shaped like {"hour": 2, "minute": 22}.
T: {"hour": 14, "minute": 42}
